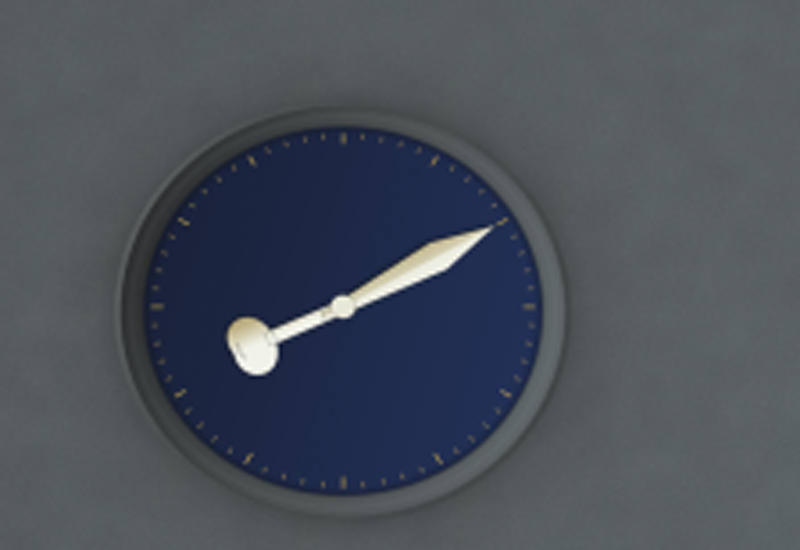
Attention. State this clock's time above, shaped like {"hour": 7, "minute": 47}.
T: {"hour": 8, "minute": 10}
